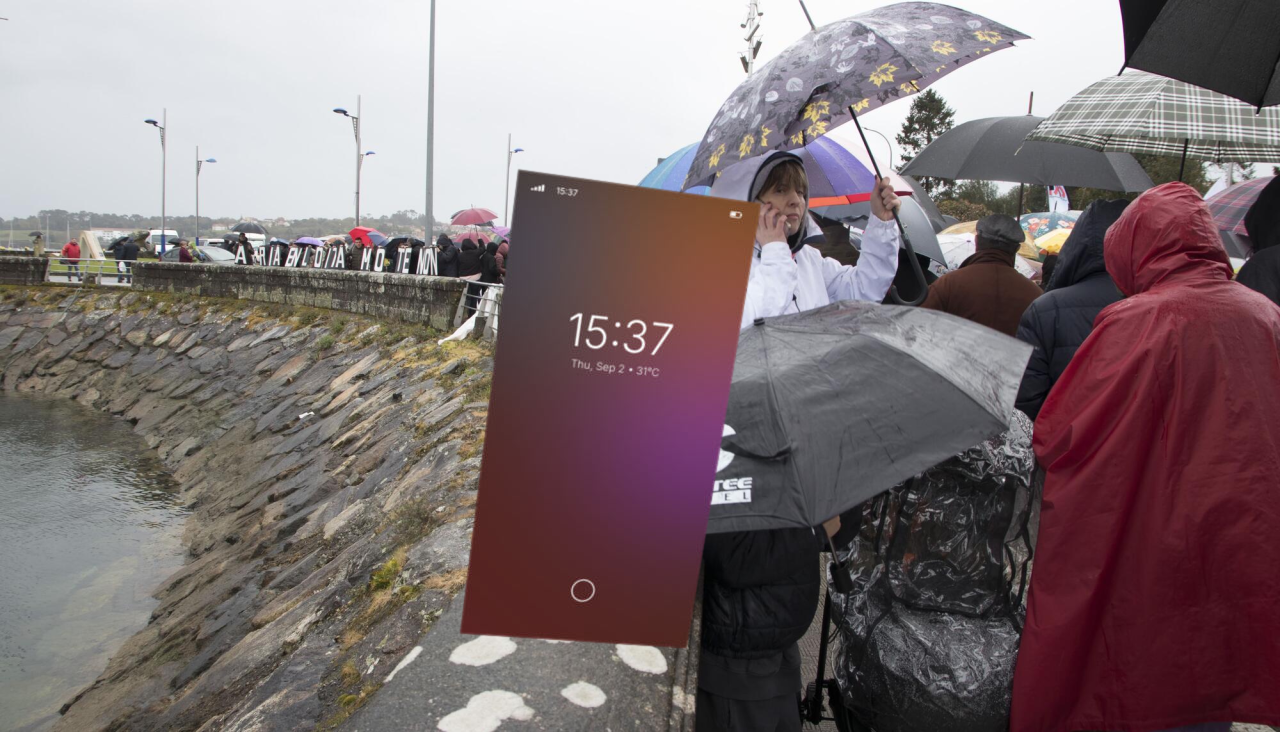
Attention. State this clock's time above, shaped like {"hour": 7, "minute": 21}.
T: {"hour": 15, "minute": 37}
